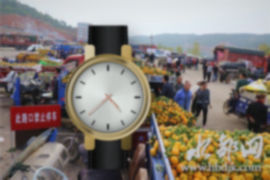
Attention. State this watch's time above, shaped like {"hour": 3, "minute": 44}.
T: {"hour": 4, "minute": 38}
